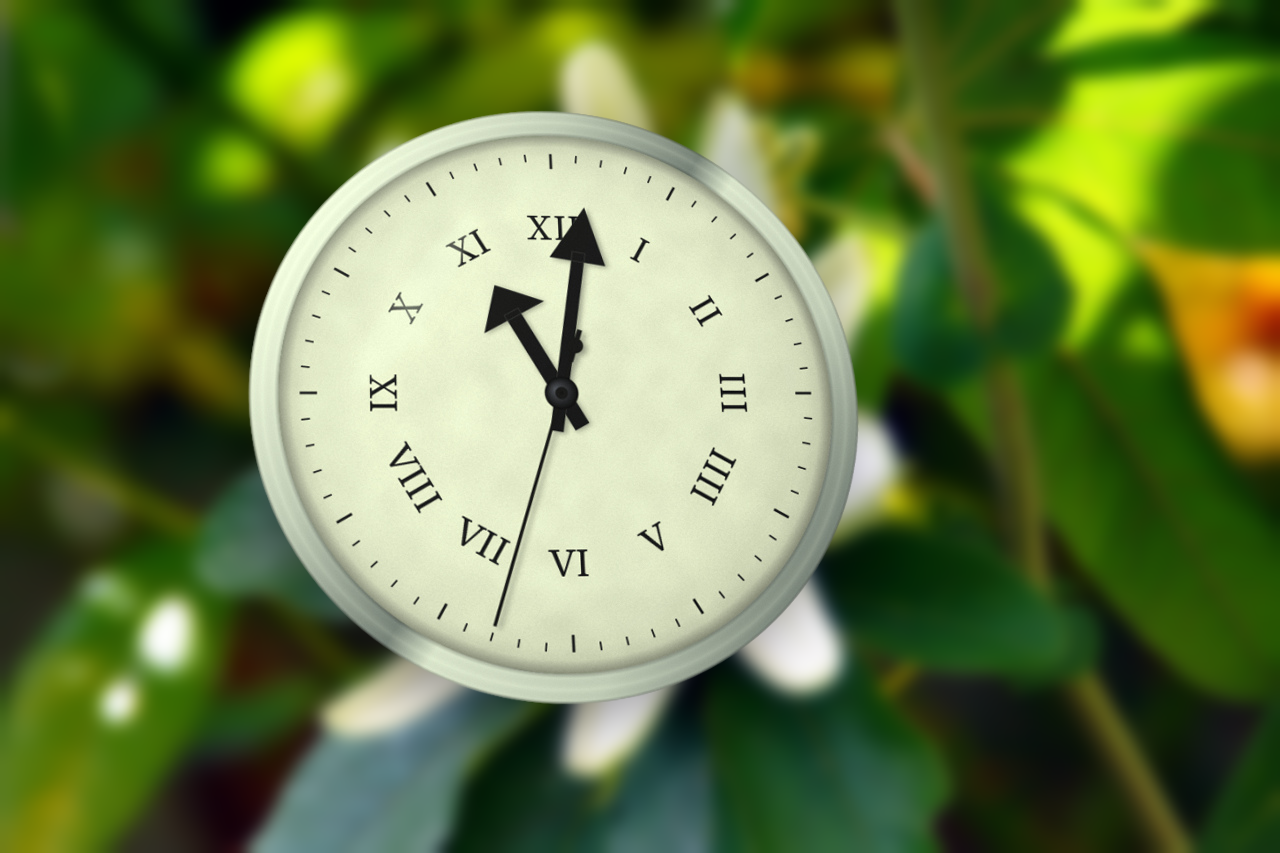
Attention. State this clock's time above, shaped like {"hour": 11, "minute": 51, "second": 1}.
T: {"hour": 11, "minute": 1, "second": 33}
